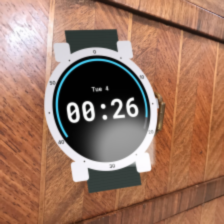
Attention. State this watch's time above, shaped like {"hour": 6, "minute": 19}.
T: {"hour": 0, "minute": 26}
